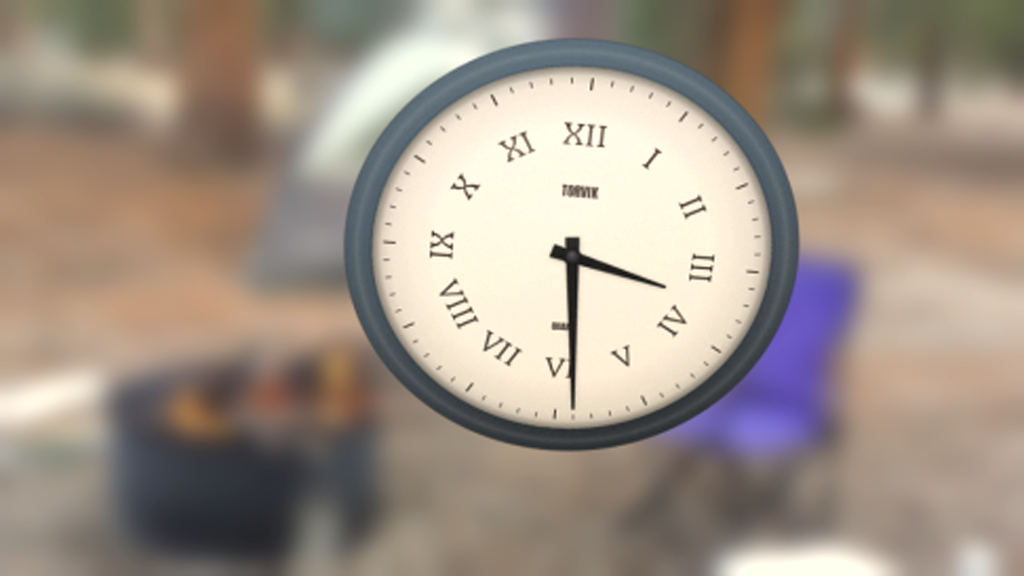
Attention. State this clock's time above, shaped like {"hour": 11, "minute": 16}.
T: {"hour": 3, "minute": 29}
